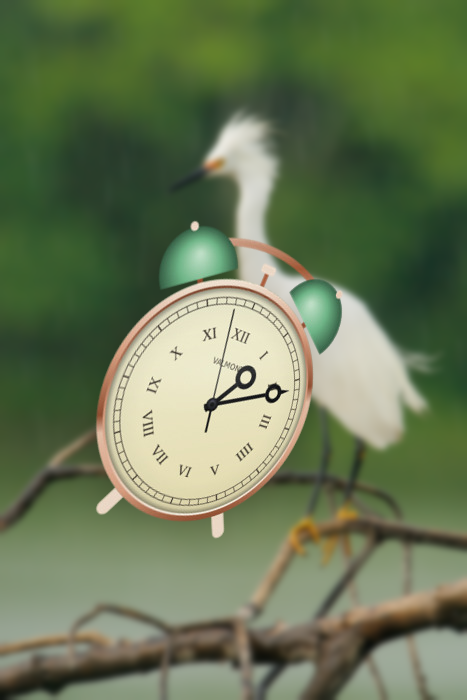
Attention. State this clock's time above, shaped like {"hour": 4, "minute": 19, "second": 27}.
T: {"hour": 1, "minute": 10, "second": 58}
